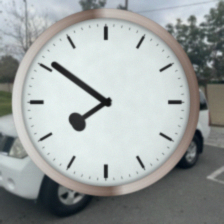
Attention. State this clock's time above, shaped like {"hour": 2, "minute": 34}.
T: {"hour": 7, "minute": 51}
